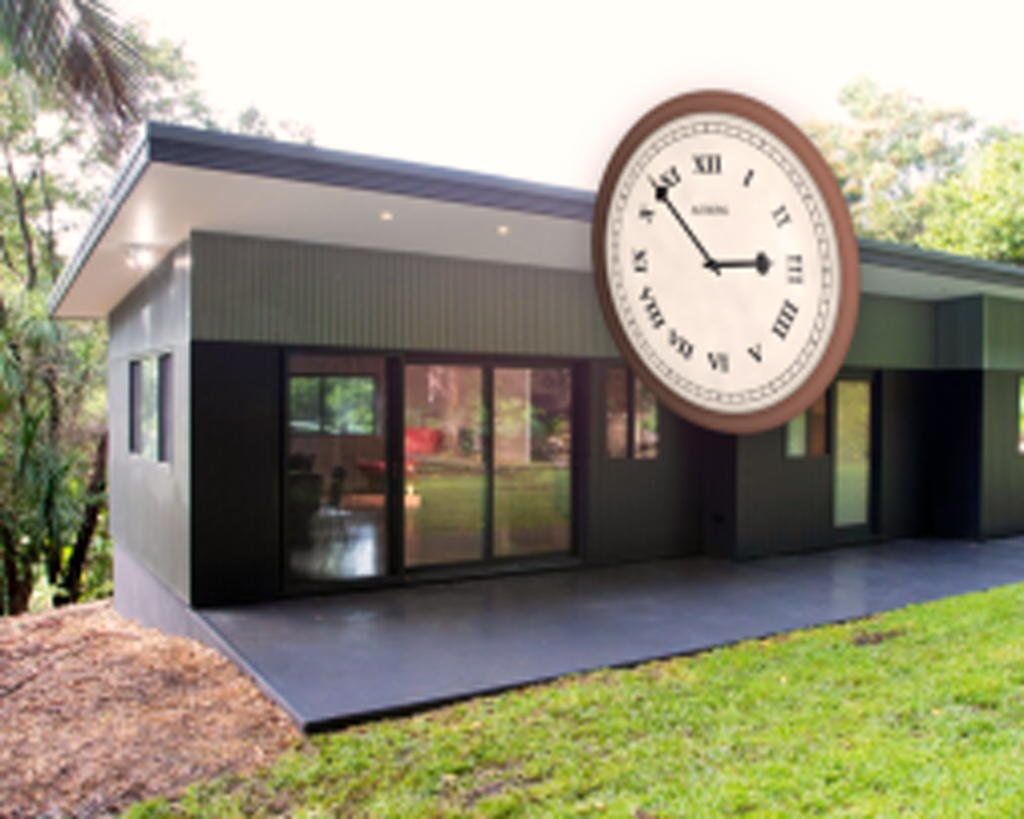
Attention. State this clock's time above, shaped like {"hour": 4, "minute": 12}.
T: {"hour": 2, "minute": 53}
